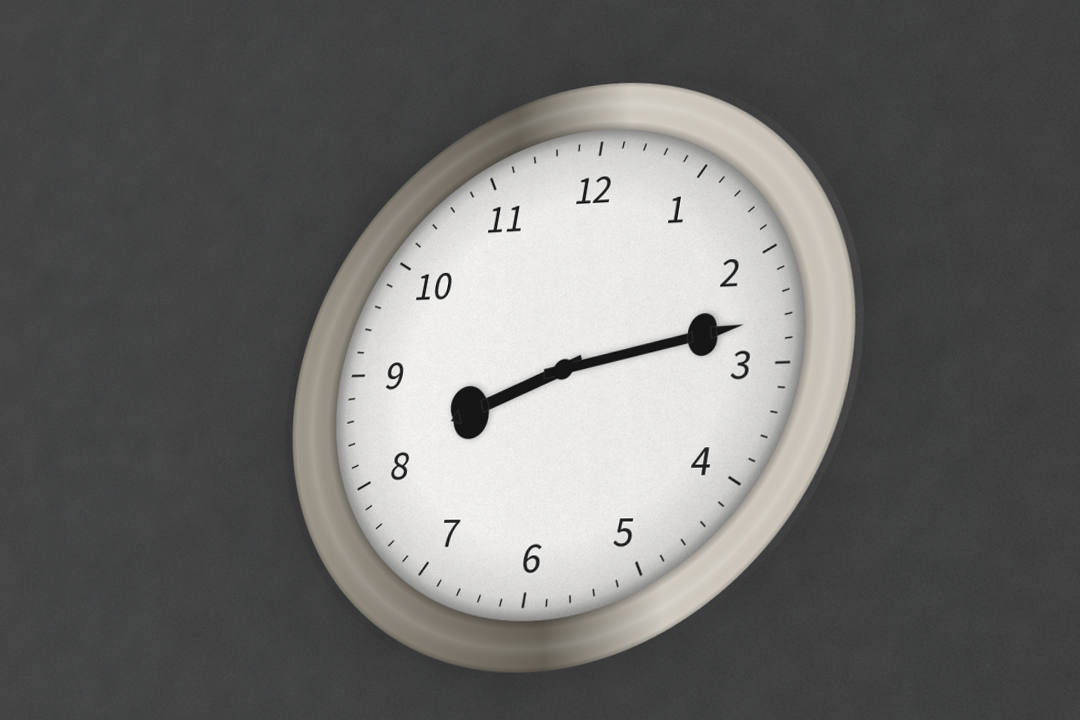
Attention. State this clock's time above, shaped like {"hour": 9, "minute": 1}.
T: {"hour": 8, "minute": 13}
